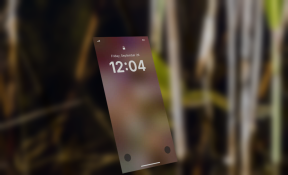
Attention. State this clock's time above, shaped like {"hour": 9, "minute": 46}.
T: {"hour": 12, "minute": 4}
